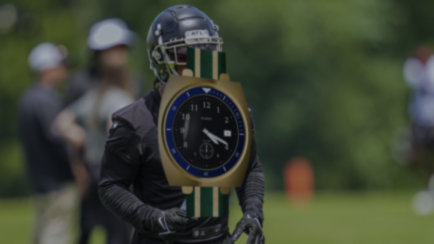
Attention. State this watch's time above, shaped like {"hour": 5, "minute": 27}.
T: {"hour": 4, "minute": 19}
